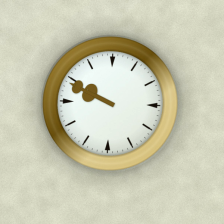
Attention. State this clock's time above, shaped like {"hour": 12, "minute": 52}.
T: {"hour": 9, "minute": 49}
